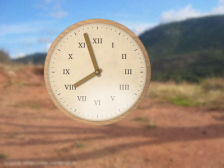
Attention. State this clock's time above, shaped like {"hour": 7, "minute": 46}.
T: {"hour": 7, "minute": 57}
